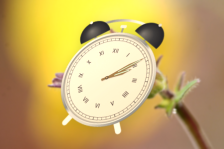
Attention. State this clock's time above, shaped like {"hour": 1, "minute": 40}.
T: {"hour": 2, "minute": 9}
